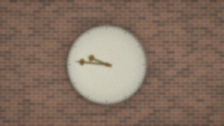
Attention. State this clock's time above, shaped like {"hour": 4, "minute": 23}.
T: {"hour": 9, "minute": 46}
